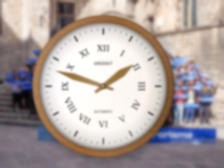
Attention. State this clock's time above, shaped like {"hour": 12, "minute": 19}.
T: {"hour": 1, "minute": 48}
